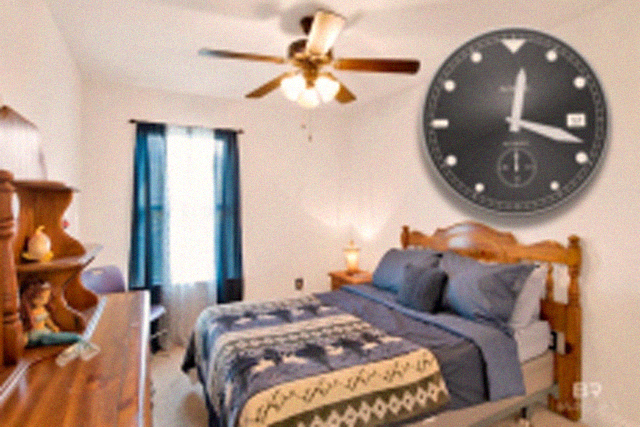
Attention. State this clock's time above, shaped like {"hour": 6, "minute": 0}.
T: {"hour": 12, "minute": 18}
